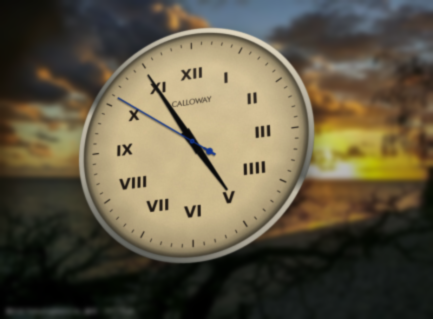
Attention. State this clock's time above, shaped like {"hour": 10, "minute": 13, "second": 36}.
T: {"hour": 4, "minute": 54, "second": 51}
